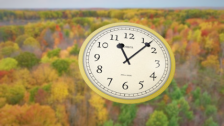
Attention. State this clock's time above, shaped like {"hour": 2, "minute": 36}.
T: {"hour": 11, "minute": 7}
